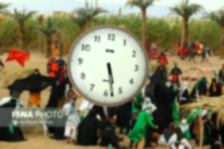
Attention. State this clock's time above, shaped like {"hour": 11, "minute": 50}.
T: {"hour": 5, "minute": 28}
